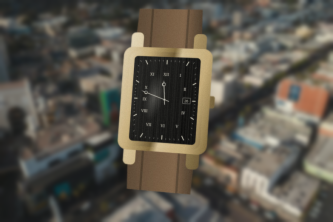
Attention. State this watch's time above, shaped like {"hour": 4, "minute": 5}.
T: {"hour": 11, "minute": 48}
